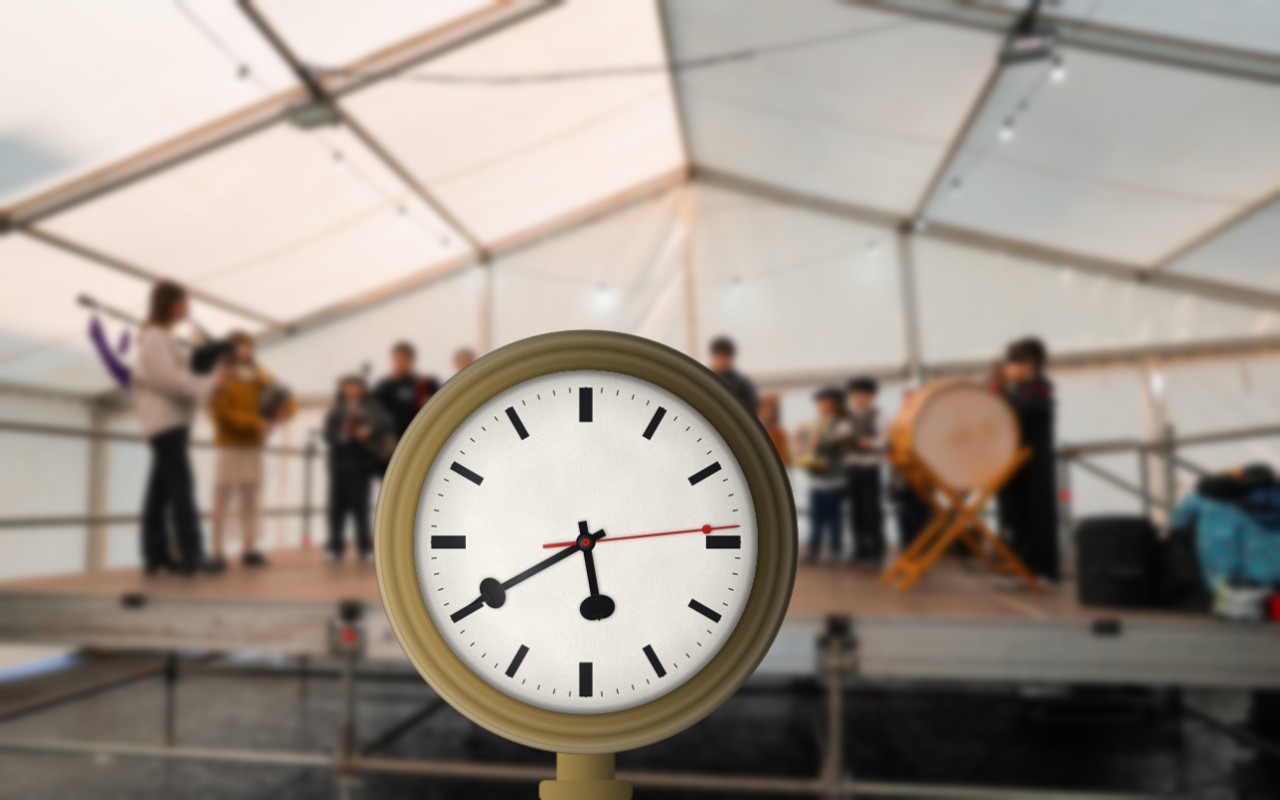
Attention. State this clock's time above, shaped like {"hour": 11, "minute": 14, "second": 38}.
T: {"hour": 5, "minute": 40, "second": 14}
